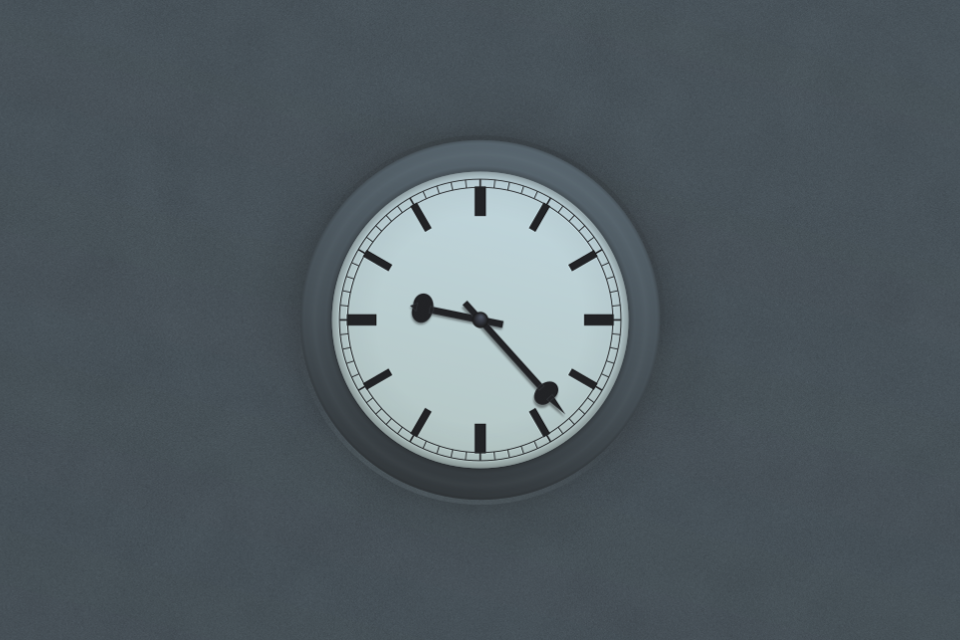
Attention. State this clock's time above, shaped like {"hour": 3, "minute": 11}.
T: {"hour": 9, "minute": 23}
